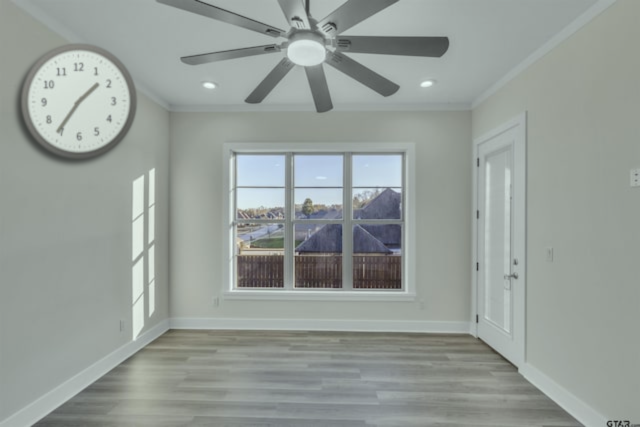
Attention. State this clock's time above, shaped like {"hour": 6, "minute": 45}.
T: {"hour": 1, "minute": 36}
